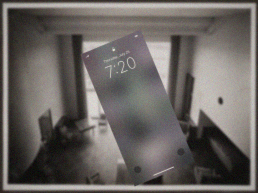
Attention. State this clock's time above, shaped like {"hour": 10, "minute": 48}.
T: {"hour": 7, "minute": 20}
